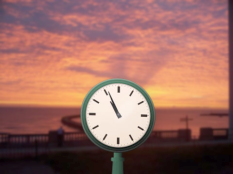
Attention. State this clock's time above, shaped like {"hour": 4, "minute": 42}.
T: {"hour": 10, "minute": 56}
